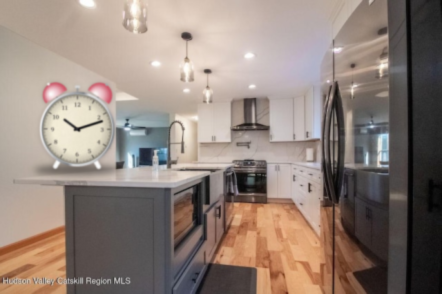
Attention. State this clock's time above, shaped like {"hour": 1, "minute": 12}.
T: {"hour": 10, "minute": 12}
